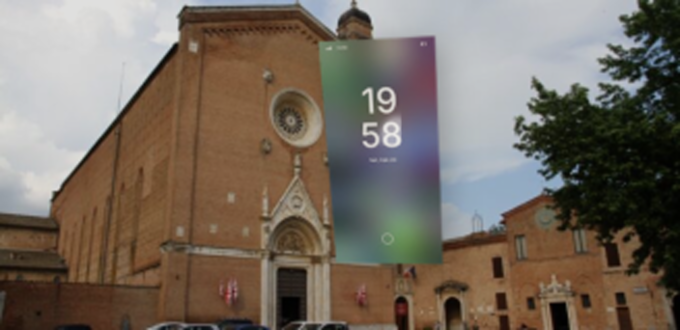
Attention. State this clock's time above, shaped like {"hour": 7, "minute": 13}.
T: {"hour": 19, "minute": 58}
